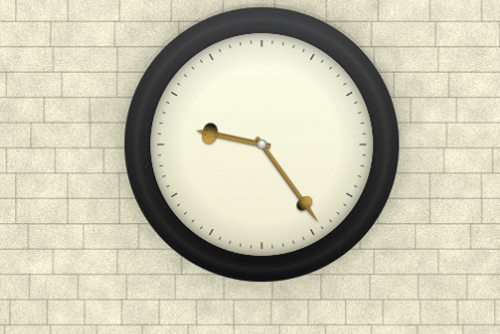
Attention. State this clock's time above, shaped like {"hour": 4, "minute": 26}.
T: {"hour": 9, "minute": 24}
